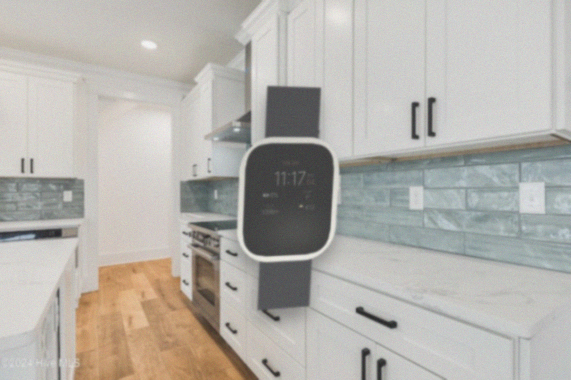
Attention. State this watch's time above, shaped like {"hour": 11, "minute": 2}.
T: {"hour": 11, "minute": 17}
